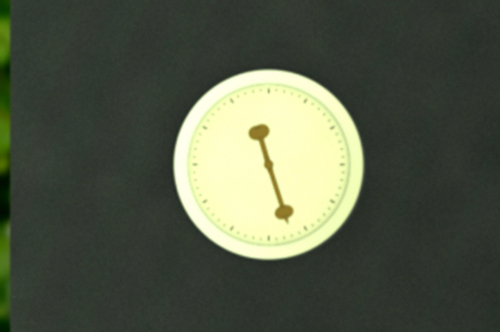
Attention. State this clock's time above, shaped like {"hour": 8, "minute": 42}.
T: {"hour": 11, "minute": 27}
